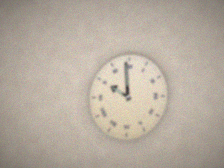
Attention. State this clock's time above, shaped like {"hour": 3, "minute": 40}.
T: {"hour": 9, "minute": 59}
